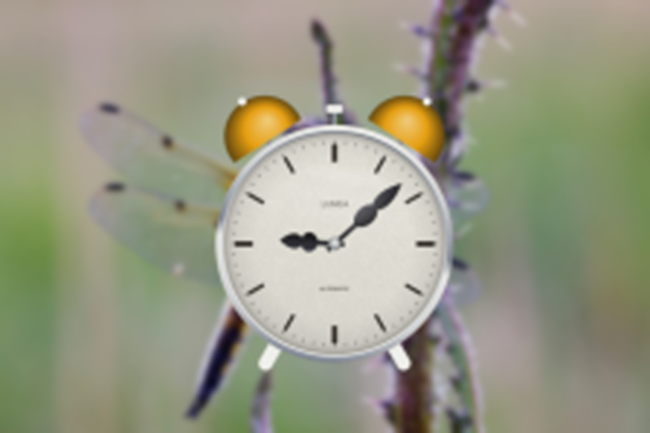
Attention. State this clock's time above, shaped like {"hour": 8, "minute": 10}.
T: {"hour": 9, "minute": 8}
